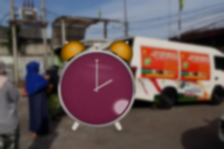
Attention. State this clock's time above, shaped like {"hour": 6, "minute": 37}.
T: {"hour": 2, "minute": 0}
